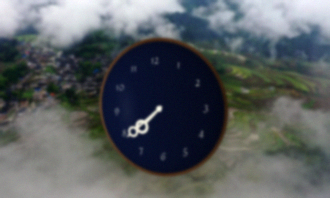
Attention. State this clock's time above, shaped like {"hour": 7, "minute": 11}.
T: {"hour": 7, "minute": 39}
